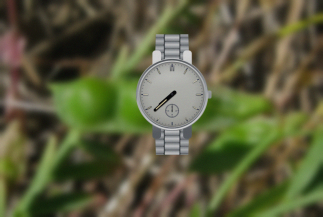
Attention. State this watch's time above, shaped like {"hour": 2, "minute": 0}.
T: {"hour": 7, "minute": 38}
